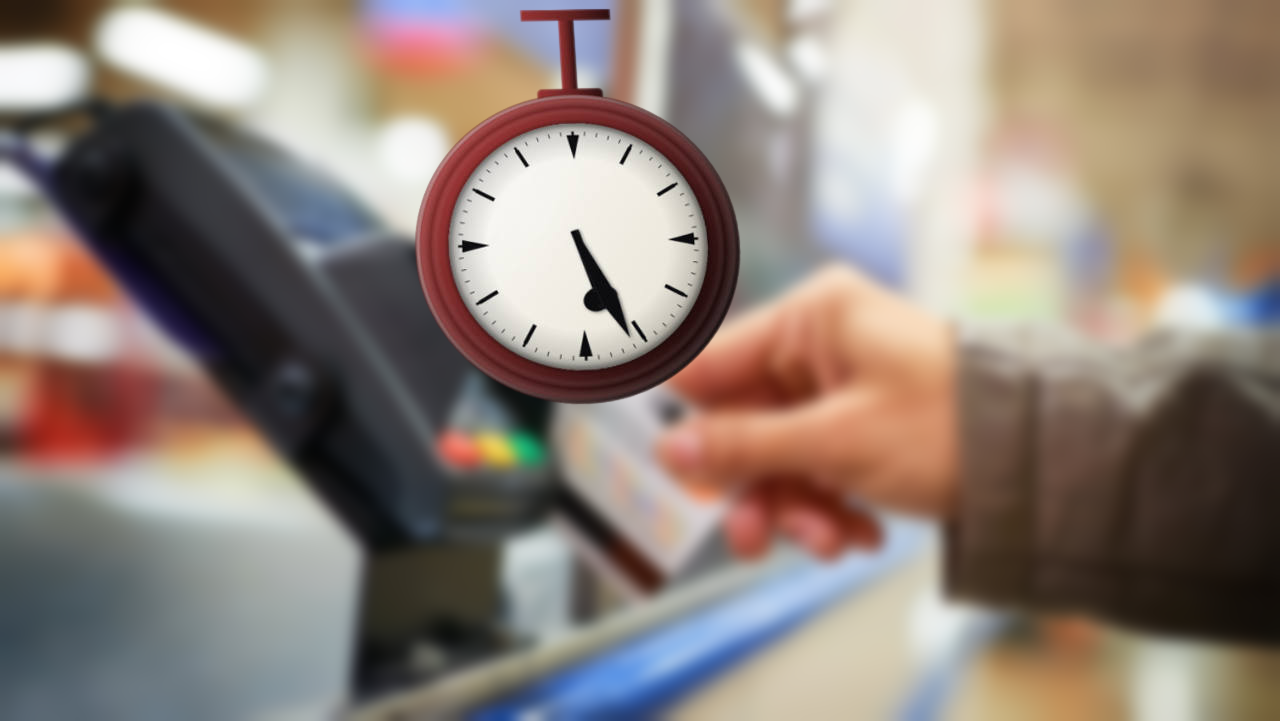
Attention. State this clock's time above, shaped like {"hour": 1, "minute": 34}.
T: {"hour": 5, "minute": 26}
